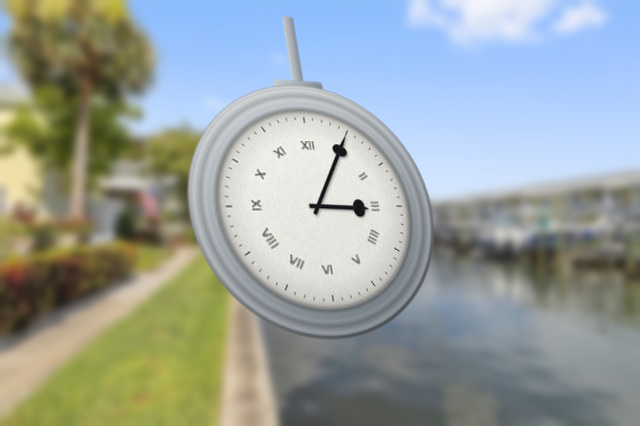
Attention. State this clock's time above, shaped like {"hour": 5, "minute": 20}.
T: {"hour": 3, "minute": 5}
